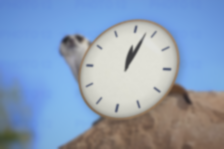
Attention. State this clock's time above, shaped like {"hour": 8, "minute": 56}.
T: {"hour": 12, "minute": 3}
